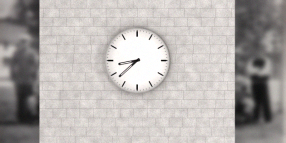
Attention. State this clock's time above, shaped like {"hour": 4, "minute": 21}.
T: {"hour": 8, "minute": 38}
